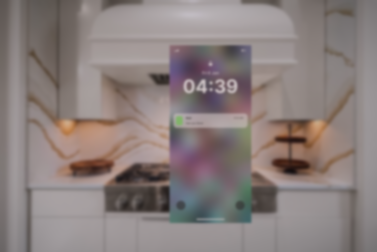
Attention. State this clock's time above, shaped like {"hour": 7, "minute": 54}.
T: {"hour": 4, "minute": 39}
